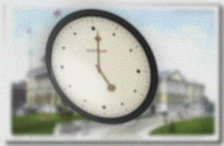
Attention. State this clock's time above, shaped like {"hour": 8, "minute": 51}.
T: {"hour": 5, "minute": 1}
